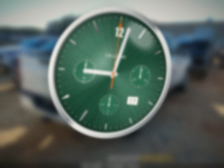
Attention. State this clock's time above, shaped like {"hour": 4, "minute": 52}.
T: {"hour": 9, "minute": 2}
